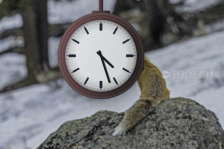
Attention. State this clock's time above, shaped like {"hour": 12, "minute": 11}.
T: {"hour": 4, "minute": 27}
